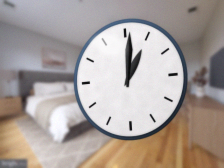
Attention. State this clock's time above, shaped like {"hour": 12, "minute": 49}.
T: {"hour": 1, "minute": 1}
